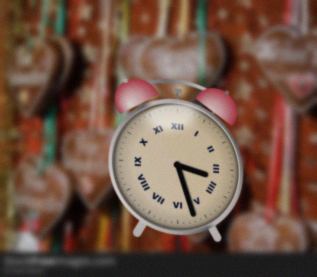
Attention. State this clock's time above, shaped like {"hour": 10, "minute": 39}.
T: {"hour": 3, "minute": 27}
